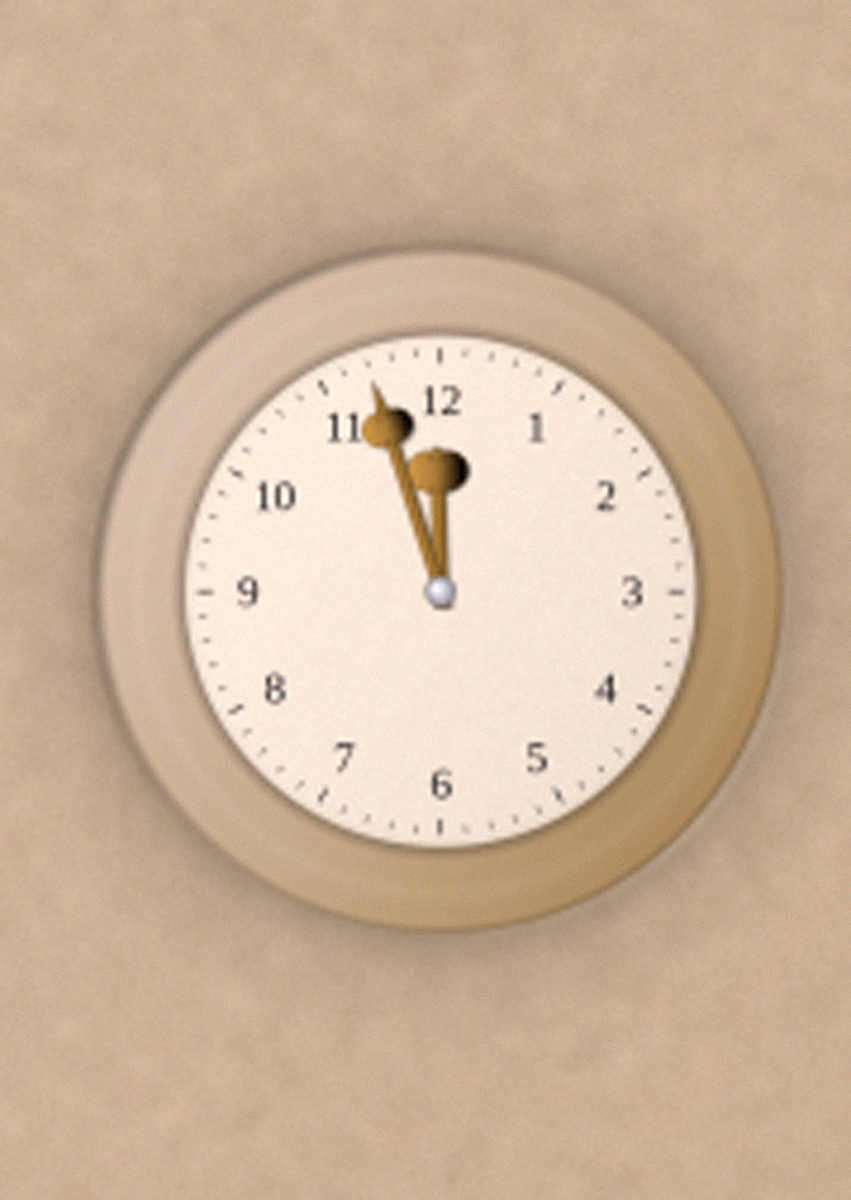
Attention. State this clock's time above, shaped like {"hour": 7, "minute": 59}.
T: {"hour": 11, "minute": 57}
